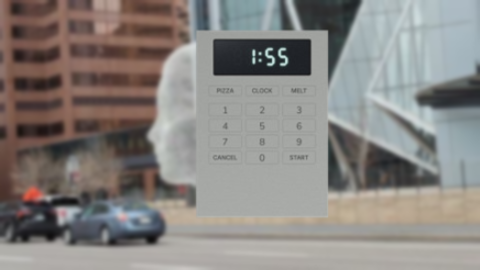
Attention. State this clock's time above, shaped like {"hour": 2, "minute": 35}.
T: {"hour": 1, "minute": 55}
